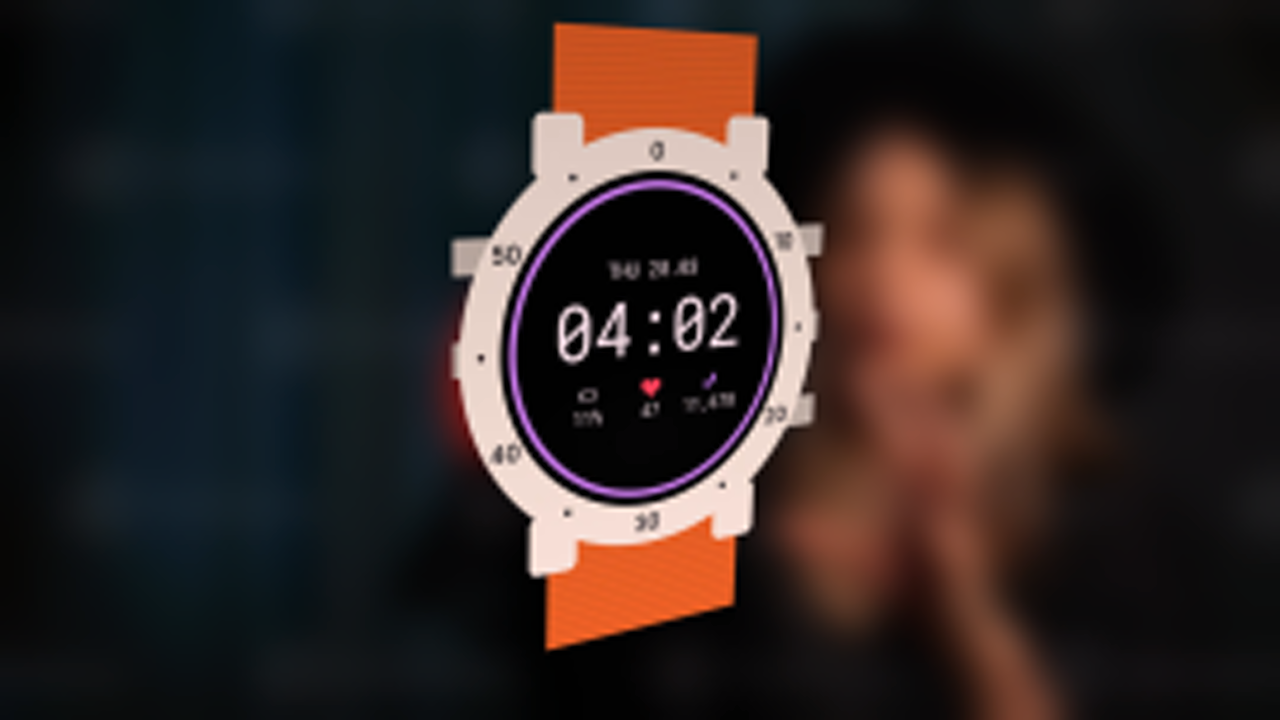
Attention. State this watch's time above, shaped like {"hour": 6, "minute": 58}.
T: {"hour": 4, "minute": 2}
